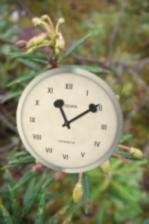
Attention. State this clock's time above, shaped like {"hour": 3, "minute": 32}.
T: {"hour": 11, "minute": 9}
